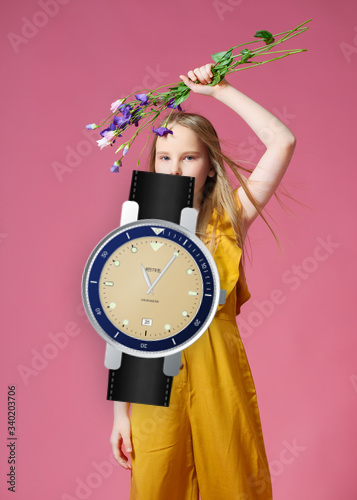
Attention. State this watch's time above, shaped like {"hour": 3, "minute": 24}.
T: {"hour": 11, "minute": 5}
